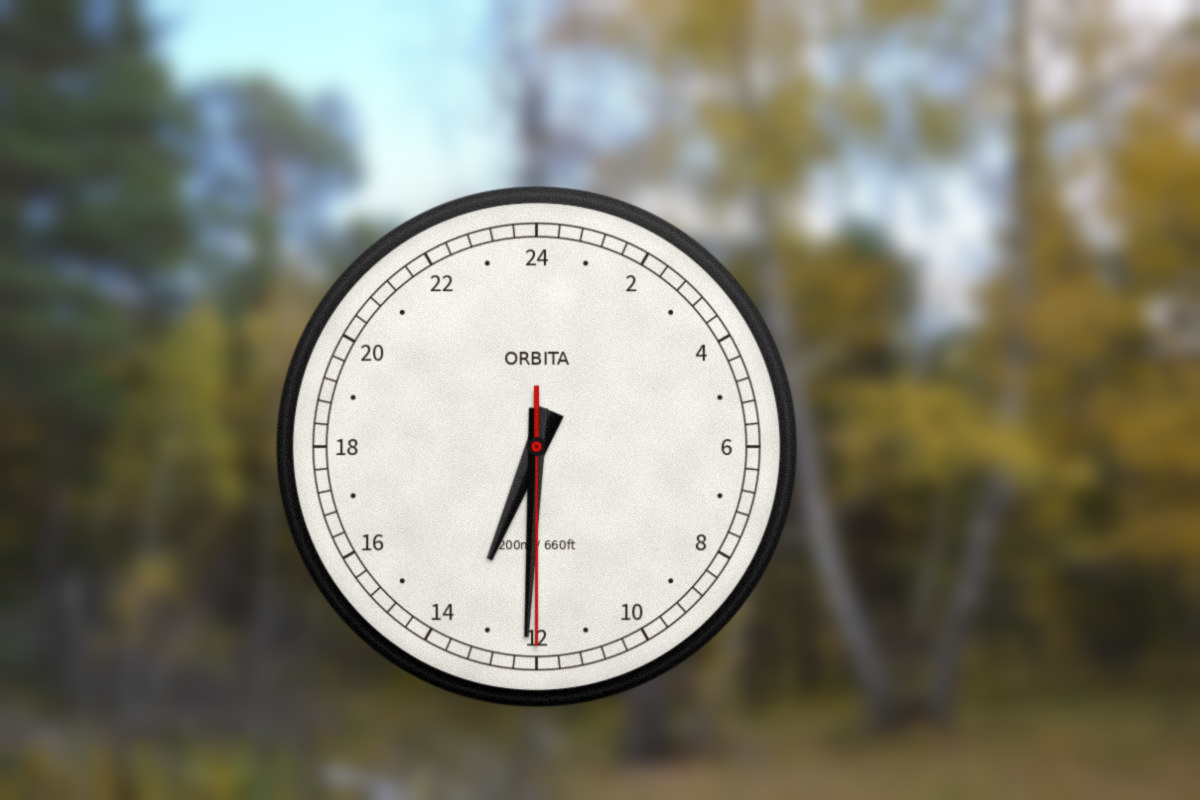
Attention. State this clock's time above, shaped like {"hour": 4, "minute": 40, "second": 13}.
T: {"hour": 13, "minute": 30, "second": 30}
